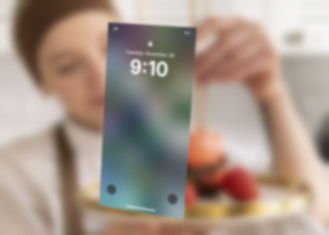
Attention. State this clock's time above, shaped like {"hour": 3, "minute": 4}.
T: {"hour": 9, "minute": 10}
